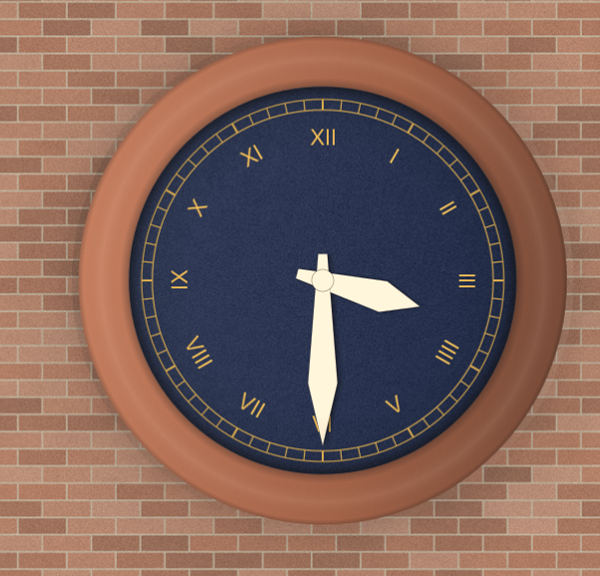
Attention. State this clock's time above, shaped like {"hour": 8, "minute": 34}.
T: {"hour": 3, "minute": 30}
